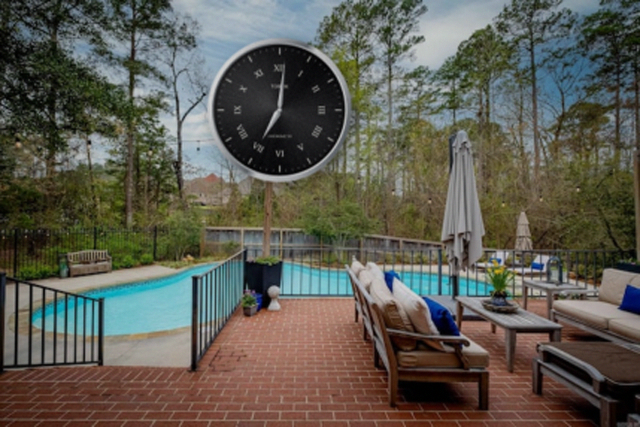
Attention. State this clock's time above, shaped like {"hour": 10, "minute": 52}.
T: {"hour": 7, "minute": 1}
